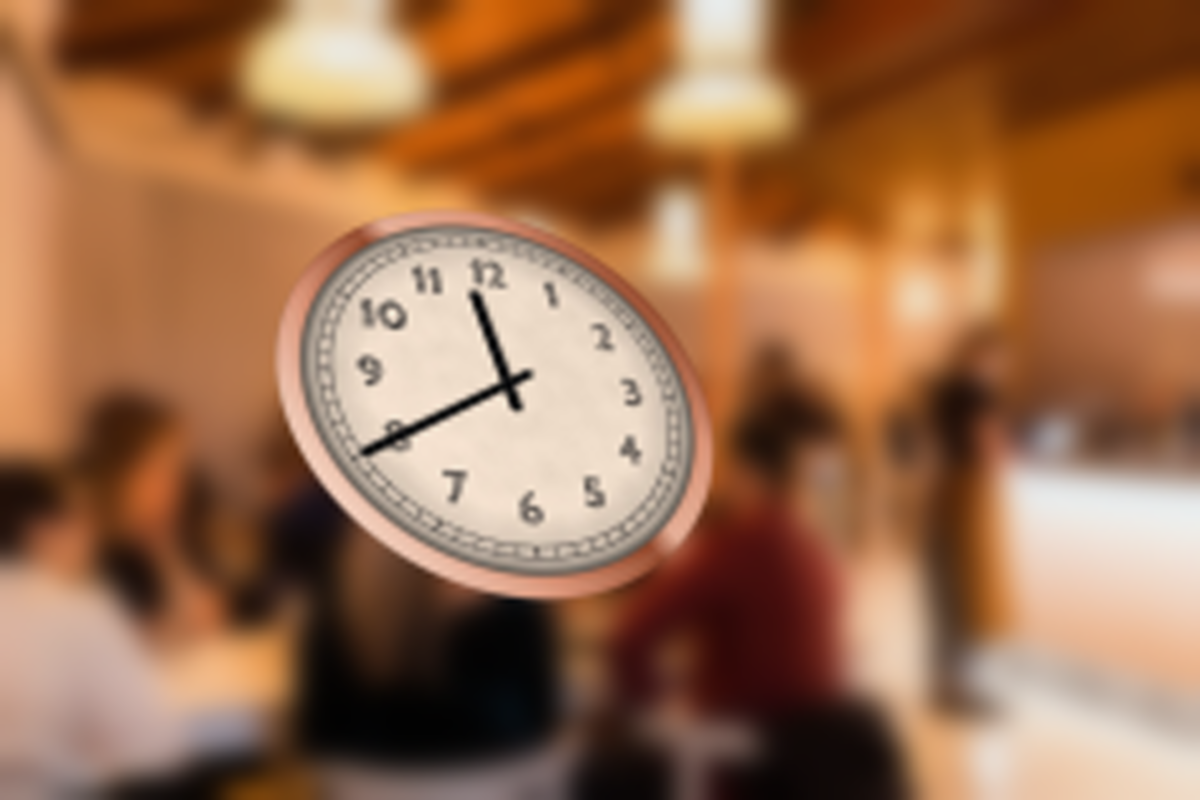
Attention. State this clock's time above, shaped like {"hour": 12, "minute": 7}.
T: {"hour": 11, "minute": 40}
